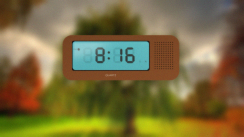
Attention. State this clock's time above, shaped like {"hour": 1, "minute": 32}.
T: {"hour": 8, "minute": 16}
